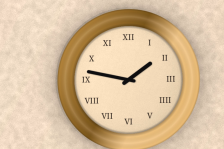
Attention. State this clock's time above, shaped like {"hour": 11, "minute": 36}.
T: {"hour": 1, "minute": 47}
